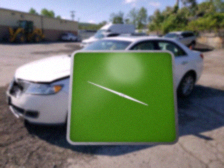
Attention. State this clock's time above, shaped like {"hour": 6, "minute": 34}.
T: {"hour": 3, "minute": 49}
